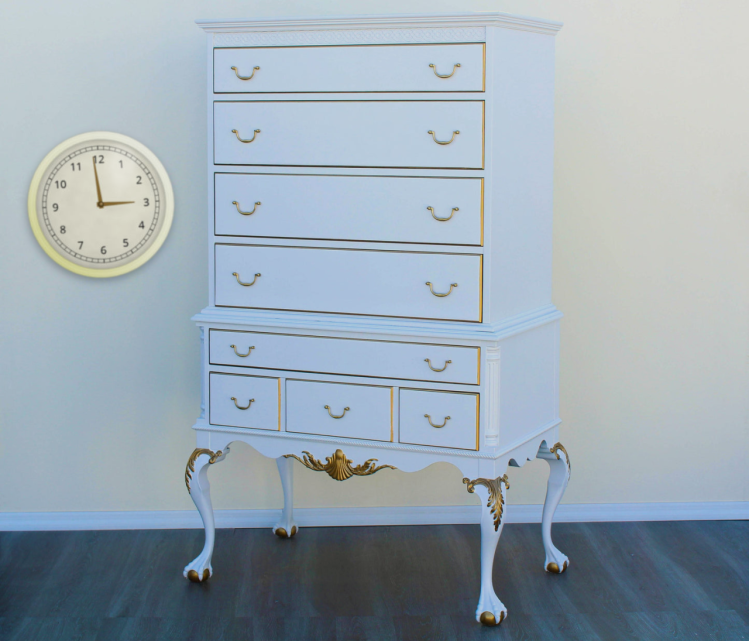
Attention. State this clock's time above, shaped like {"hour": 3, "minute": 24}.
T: {"hour": 2, "minute": 59}
